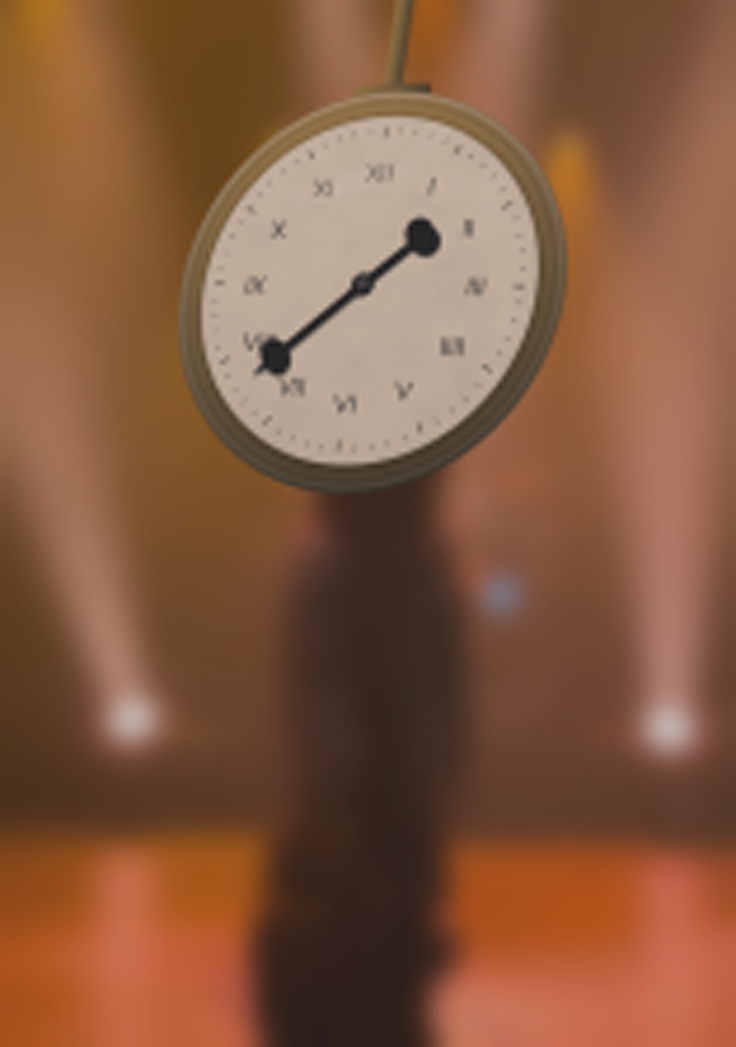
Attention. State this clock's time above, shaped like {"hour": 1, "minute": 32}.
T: {"hour": 1, "minute": 38}
